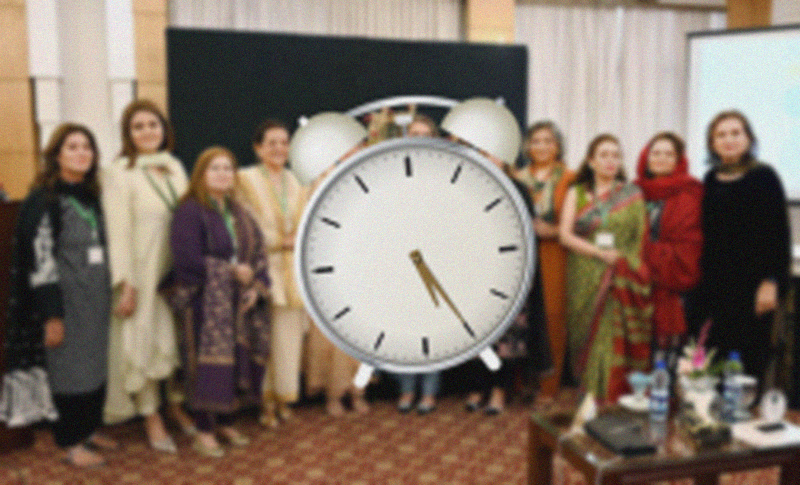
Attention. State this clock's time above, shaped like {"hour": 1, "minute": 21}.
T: {"hour": 5, "minute": 25}
